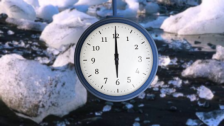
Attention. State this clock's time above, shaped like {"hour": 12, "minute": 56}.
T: {"hour": 6, "minute": 0}
